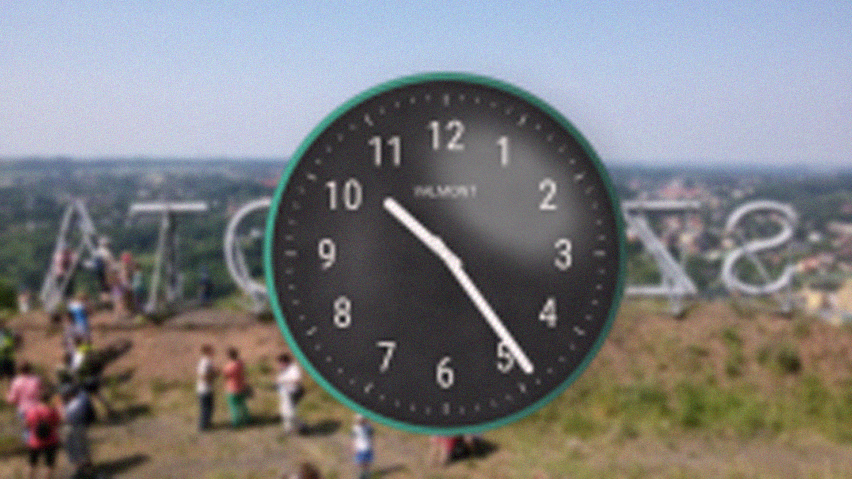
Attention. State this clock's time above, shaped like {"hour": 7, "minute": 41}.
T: {"hour": 10, "minute": 24}
